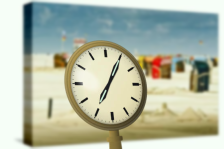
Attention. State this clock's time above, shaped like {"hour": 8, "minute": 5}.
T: {"hour": 7, "minute": 5}
